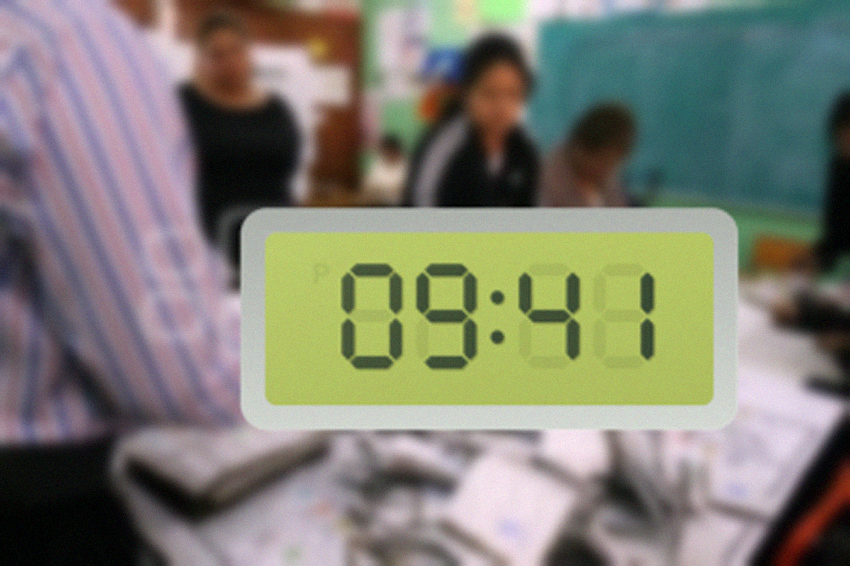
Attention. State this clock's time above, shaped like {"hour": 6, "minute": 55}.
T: {"hour": 9, "minute": 41}
